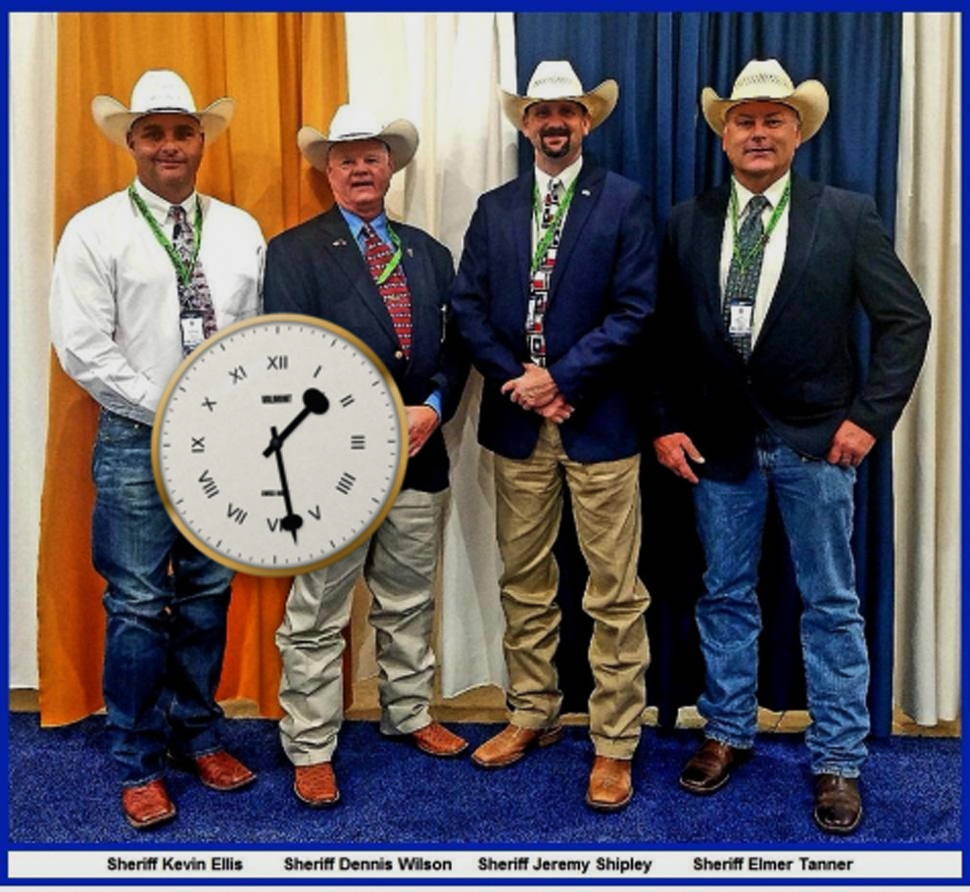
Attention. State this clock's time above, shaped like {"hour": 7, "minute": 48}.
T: {"hour": 1, "minute": 28}
